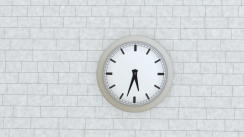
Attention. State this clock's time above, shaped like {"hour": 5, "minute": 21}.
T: {"hour": 5, "minute": 33}
